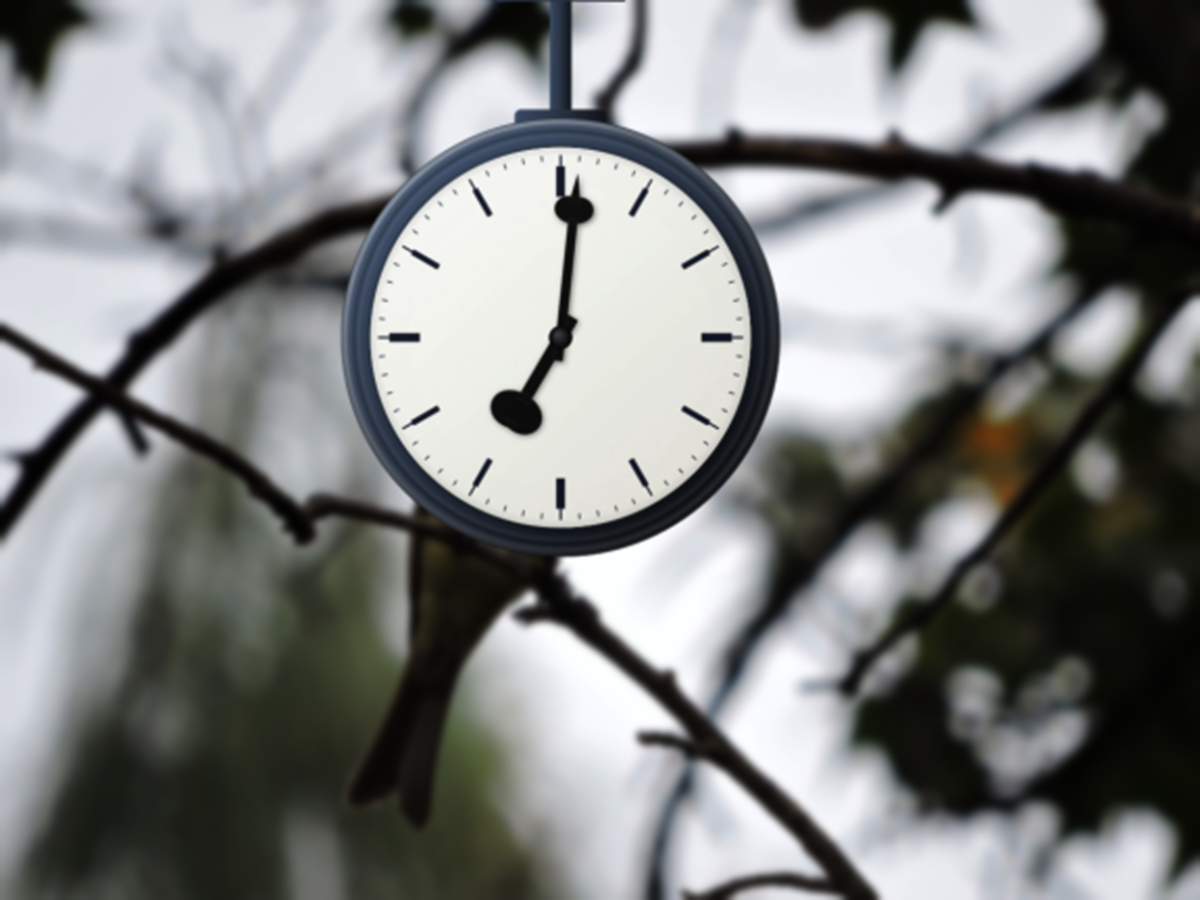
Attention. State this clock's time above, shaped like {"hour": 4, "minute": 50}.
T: {"hour": 7, "minute": 1}
